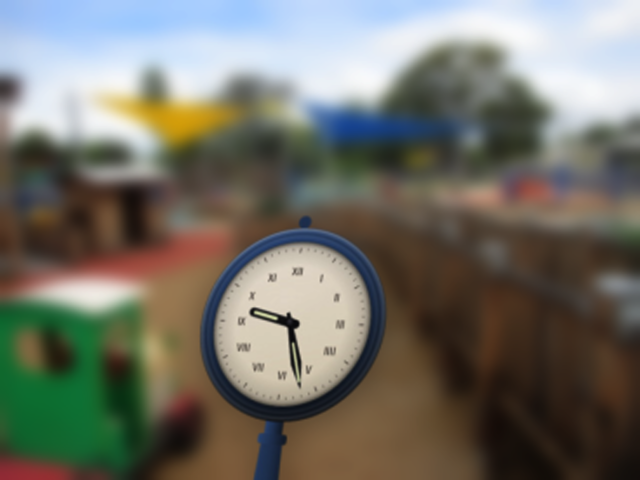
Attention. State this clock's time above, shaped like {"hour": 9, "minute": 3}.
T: {"hour": 9, "minute": 27}
